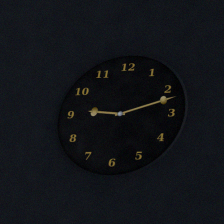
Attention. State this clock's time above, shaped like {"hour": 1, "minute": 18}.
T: {"hour": 9, "minute": 12}
